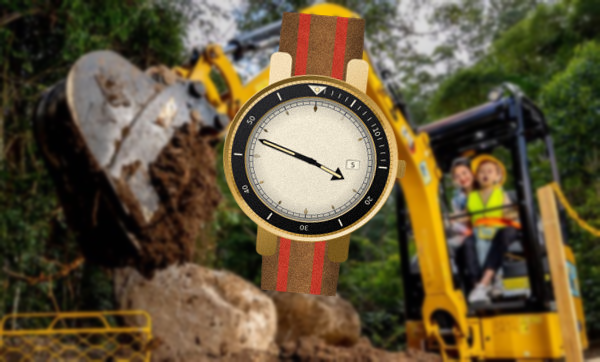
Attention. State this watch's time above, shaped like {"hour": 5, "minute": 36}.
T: {"hour": 3, "minute": 48}
